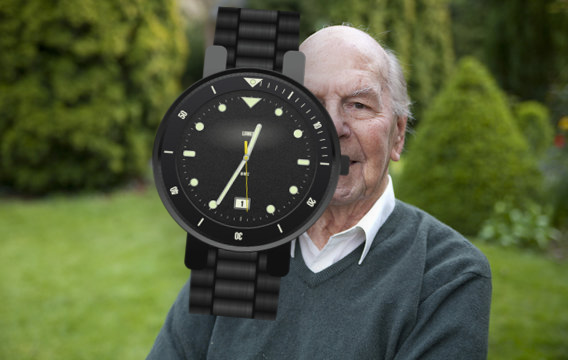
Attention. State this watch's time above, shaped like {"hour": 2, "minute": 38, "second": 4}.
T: {"hour": 12, "minute": 34, "second": 29}
